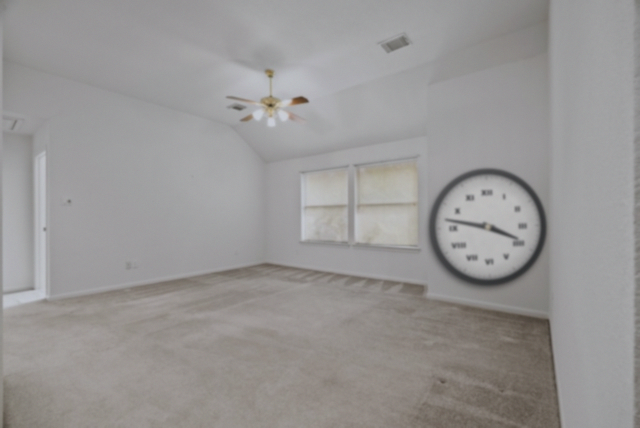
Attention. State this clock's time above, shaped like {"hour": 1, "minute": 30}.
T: {"hour": 3, "minute": 47}
